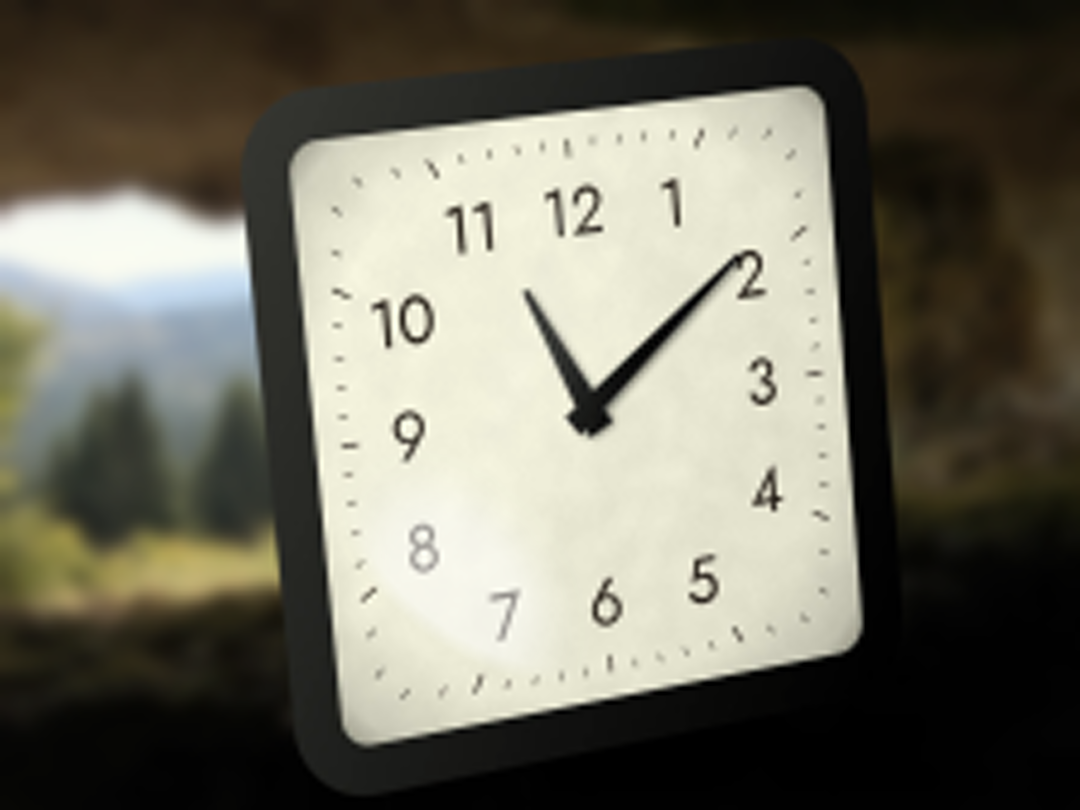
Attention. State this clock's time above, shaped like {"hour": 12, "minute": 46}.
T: {"hour": 11, "minute": 9}
